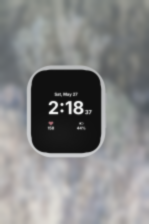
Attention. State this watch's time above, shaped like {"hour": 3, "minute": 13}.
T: {"hour": 2, "minute": 18}
